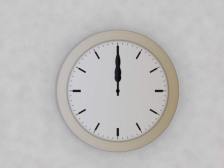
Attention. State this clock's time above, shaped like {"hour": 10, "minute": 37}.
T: {"hour": 12, "minute": 0}
